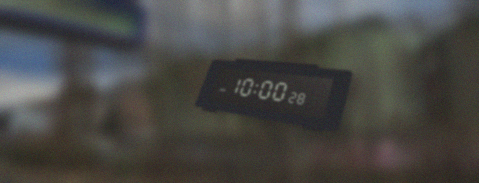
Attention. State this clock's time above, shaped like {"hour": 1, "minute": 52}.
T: {"hour": 10, "minute": 0}
